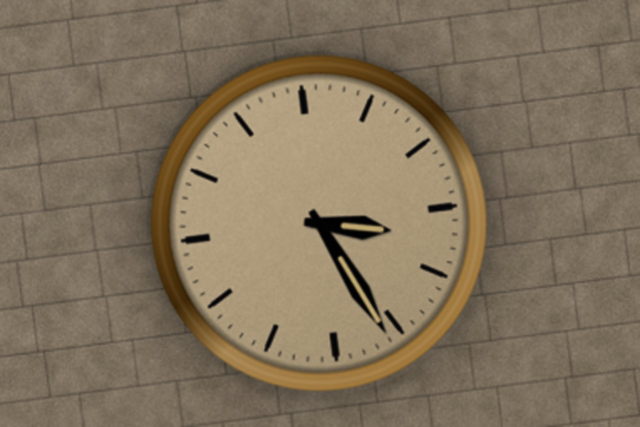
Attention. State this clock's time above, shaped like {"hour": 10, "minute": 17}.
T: {"hour": 3, "minute": 26}
